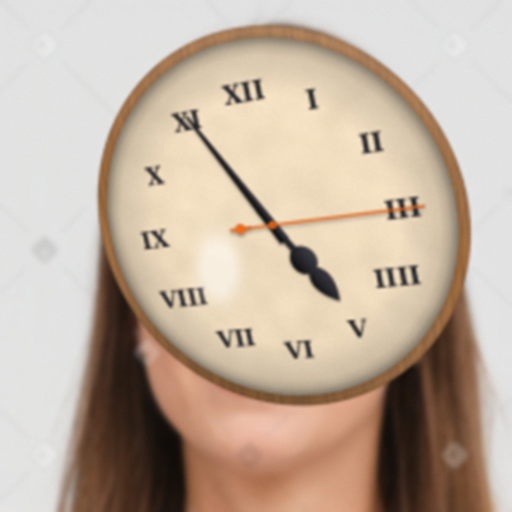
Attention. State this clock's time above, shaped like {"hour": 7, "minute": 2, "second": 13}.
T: {"hour": 4, "minute": 55, "second": 15}
